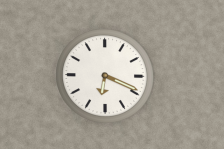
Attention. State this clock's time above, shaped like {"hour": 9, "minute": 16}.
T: {"hour": 6, "minute": 19}
